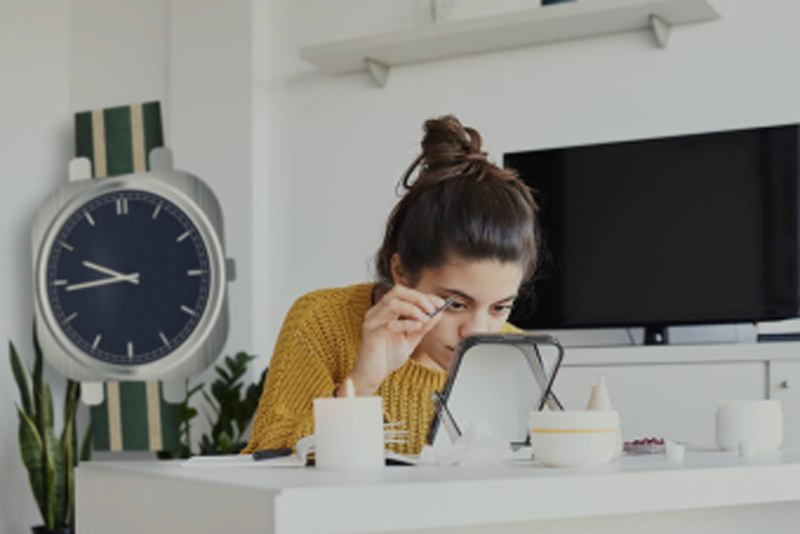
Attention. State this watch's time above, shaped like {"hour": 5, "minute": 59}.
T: {"hour": 9, "minute": 44}
